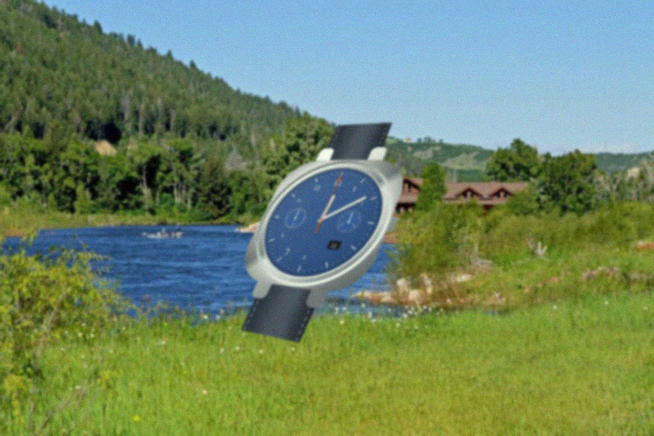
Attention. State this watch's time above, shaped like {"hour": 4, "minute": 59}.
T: {"hour": 12, "minute": 9}
